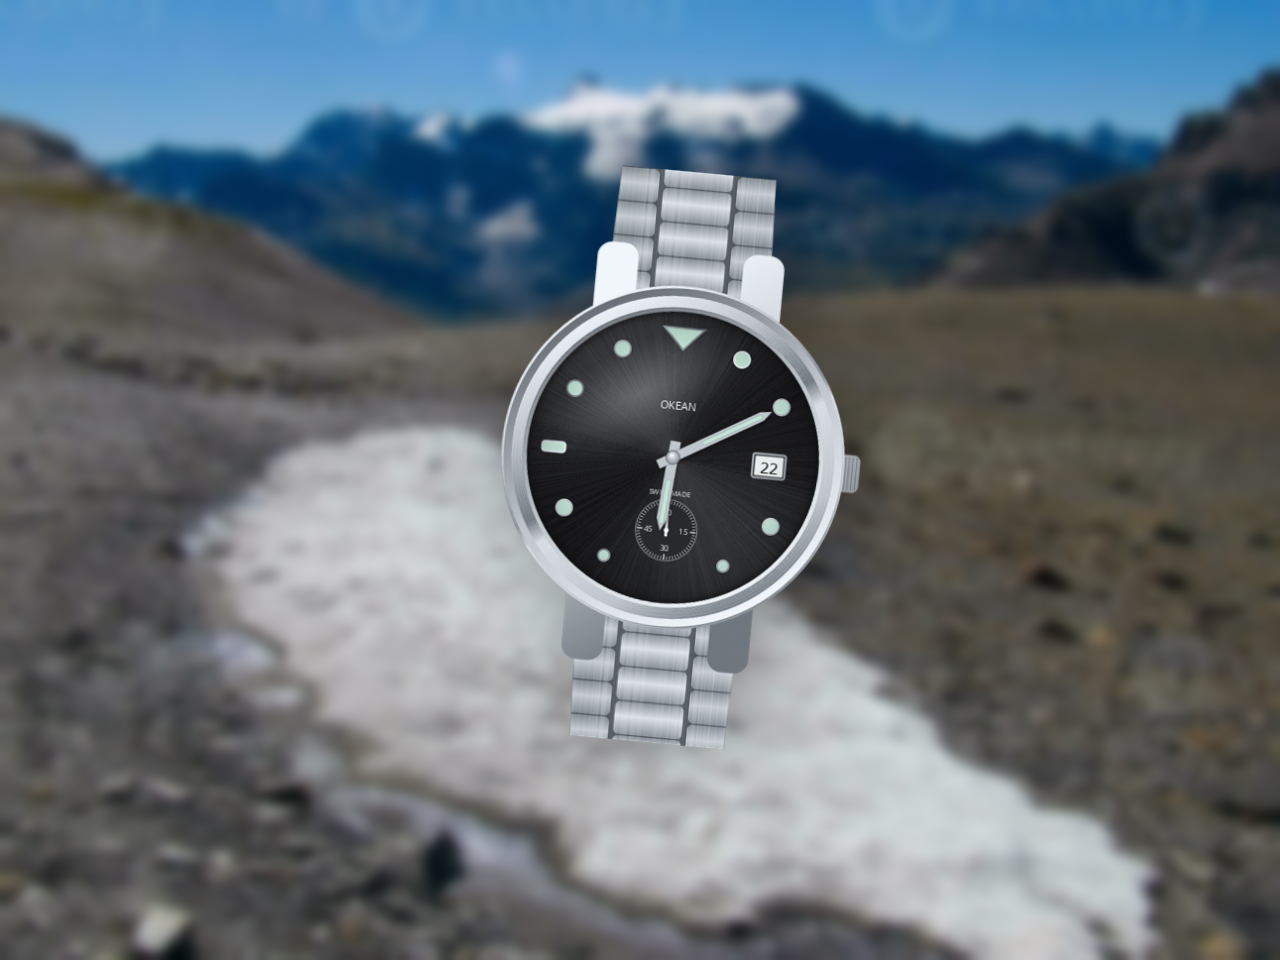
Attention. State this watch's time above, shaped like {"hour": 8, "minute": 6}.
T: {"hour": 6, "minute": 10}
